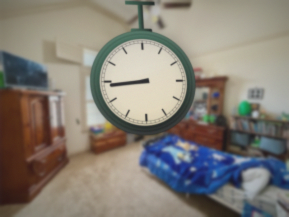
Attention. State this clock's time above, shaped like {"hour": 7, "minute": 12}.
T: {"hour": 8, "minute": 44}
